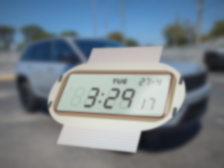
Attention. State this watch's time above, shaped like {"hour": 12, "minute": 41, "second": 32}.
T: {"hour": 3, "minute": 29, "second": 17}
